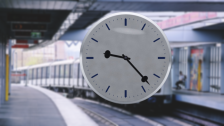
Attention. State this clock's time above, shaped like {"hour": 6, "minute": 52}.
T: {"hour": 9, "minute": 23}
